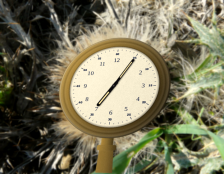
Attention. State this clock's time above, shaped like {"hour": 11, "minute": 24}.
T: {"hour": 7, "minute": 5}
